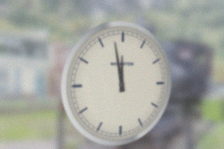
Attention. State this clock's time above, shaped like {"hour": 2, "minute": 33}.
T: {"hour": 11, "minute": 58}
